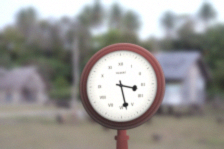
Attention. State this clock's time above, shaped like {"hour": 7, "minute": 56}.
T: {"hour": 3, "minute": 28}
